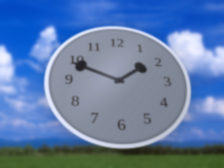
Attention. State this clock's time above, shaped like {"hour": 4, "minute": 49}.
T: {"hour": 1, "minute": 49}
